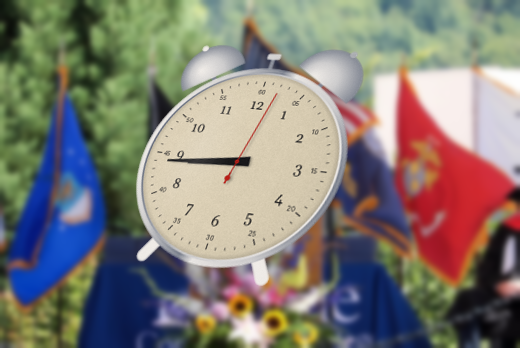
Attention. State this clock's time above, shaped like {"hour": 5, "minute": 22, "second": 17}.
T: {"hour": 8, "minute": 44, "second": 2}
